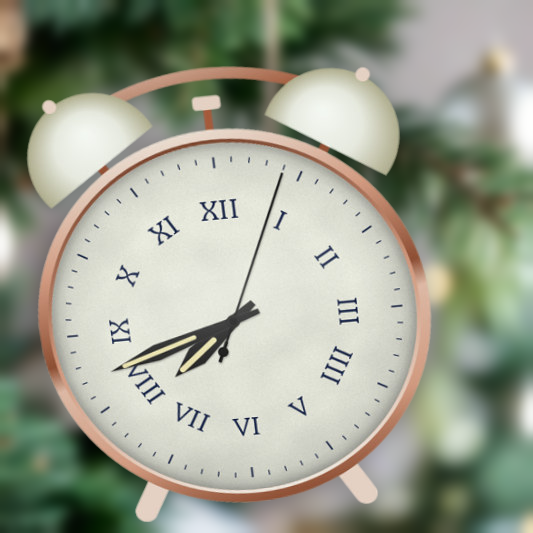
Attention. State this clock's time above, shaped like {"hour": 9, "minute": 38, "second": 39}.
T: {"hour": 7, "minute": 42, "second": 4}
